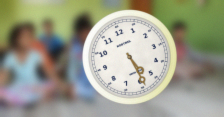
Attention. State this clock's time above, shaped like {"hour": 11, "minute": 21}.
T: {"hour": 5, "minute": 29}
